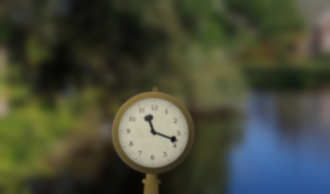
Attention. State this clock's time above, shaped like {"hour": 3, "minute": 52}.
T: {"hour": 11, "minute": 18}
